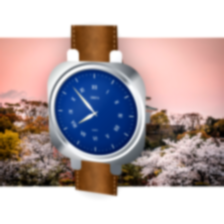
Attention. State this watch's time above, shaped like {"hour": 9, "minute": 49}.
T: {"hour": 7, "minute": 53}
